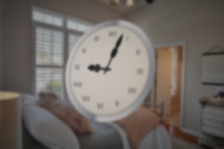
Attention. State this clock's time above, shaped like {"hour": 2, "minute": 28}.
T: {"hour": 9, "minute": 3}
